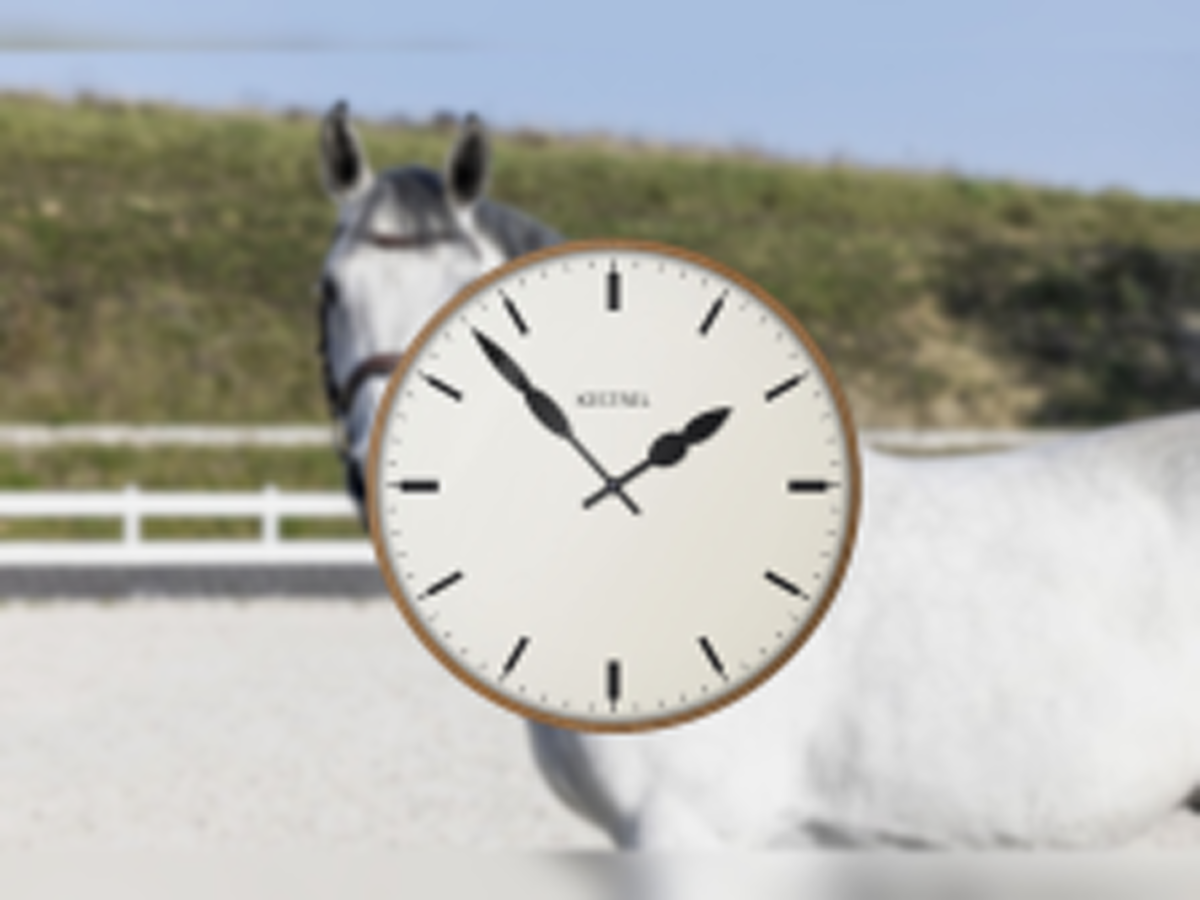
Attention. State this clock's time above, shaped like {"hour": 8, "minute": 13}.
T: {"hour": 1, "minute": 53}
